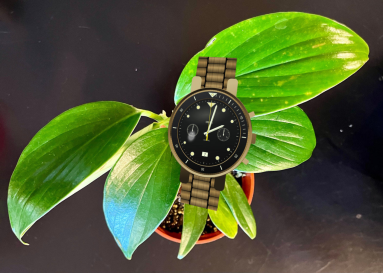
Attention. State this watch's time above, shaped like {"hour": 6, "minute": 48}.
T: {"hour": 2, "minute": 2}
